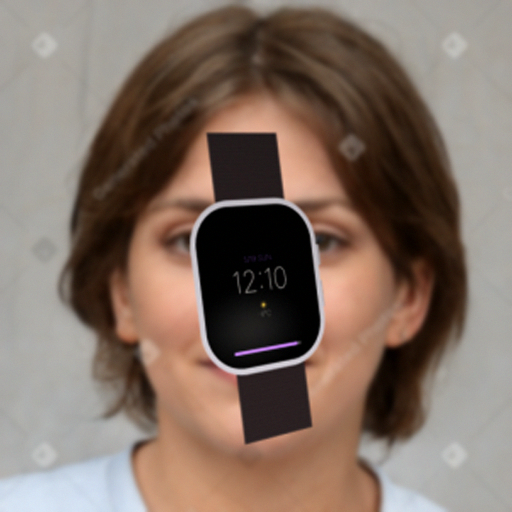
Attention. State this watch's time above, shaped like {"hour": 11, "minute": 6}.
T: {"hour": 12, "minute": 10}
